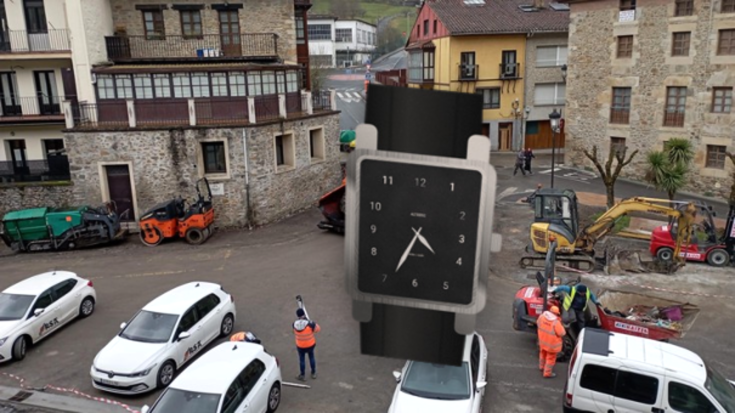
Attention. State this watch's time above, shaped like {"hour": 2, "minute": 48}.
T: {"hour": 4, "minute": 34}
